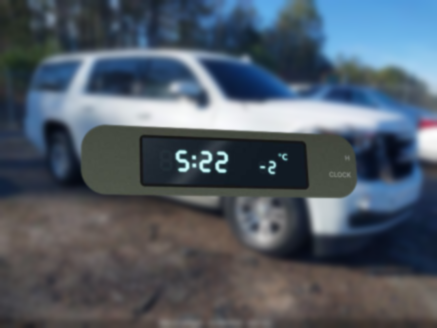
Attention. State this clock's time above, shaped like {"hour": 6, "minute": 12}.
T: {"hour": 5, "minute": 22}
